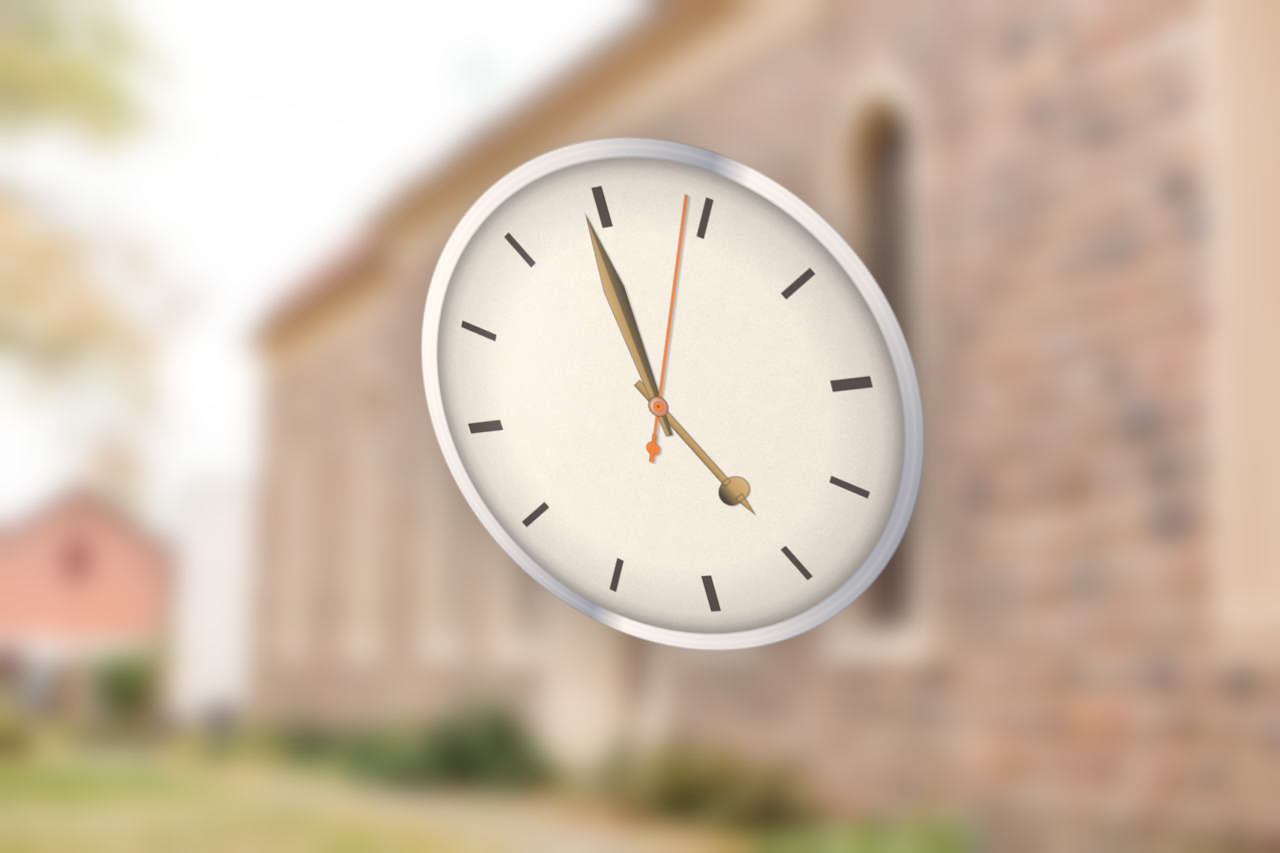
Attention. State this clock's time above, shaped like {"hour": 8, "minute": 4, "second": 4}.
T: {"hour": 4, "minute": 59, "second": 4}
